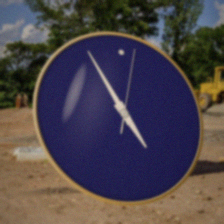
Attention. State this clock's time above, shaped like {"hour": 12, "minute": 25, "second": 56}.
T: {"hour": 4, "minute": 55, "second": 2}
